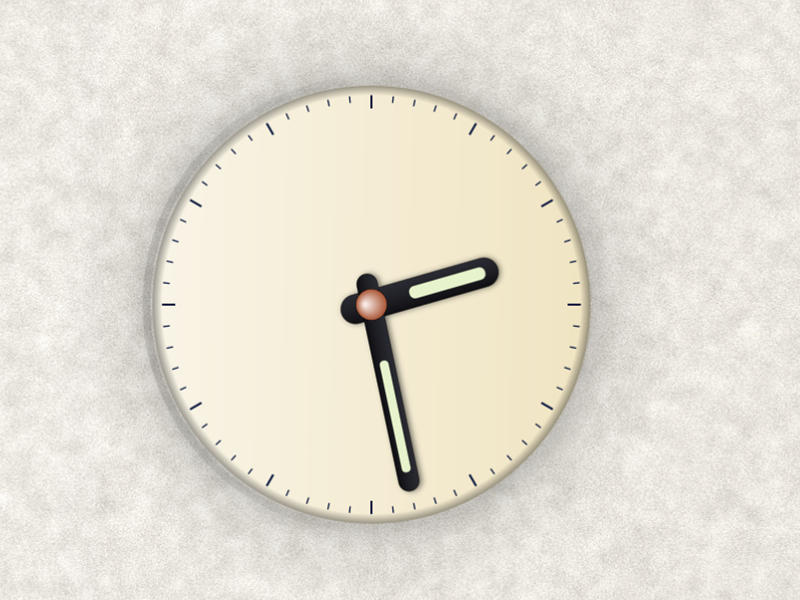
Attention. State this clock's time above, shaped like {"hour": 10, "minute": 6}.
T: {"hour": 2, "minute": 28}
